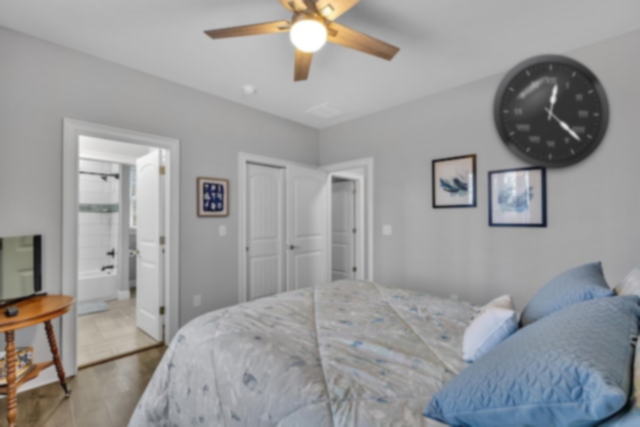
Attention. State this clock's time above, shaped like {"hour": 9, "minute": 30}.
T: {"hour": 12, "minute": 22}
